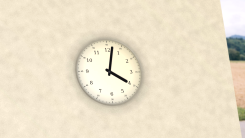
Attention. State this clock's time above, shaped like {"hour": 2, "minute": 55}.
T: {"hour": 4, "minute": 2}
